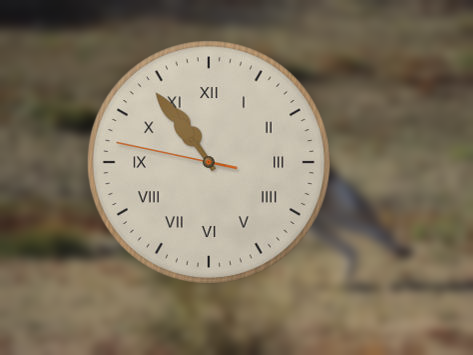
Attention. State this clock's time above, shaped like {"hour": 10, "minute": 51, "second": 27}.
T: {"hour": 10, "minute": 53, "second": 47}
